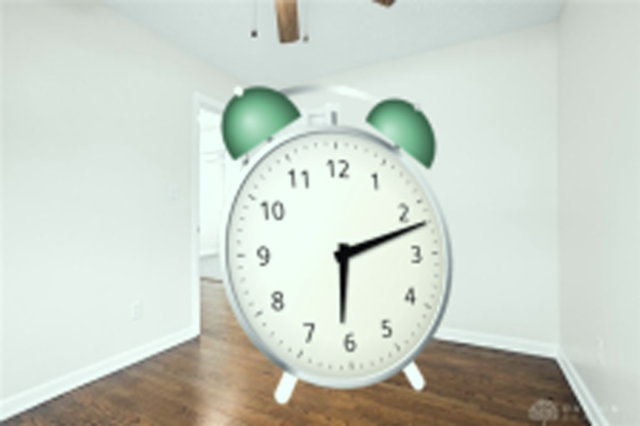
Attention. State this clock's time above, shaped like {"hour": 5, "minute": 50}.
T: {"hour": 6, "minute": 12}
